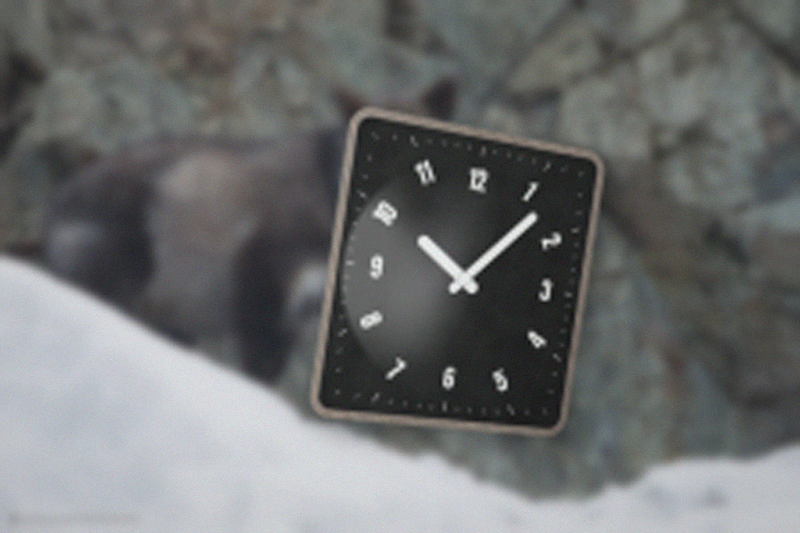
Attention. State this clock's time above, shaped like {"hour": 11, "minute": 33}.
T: {"hour": 10, "minute": 7}
